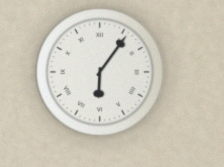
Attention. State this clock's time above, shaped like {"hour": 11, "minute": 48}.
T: {"hour": 6, "minute": 6}
